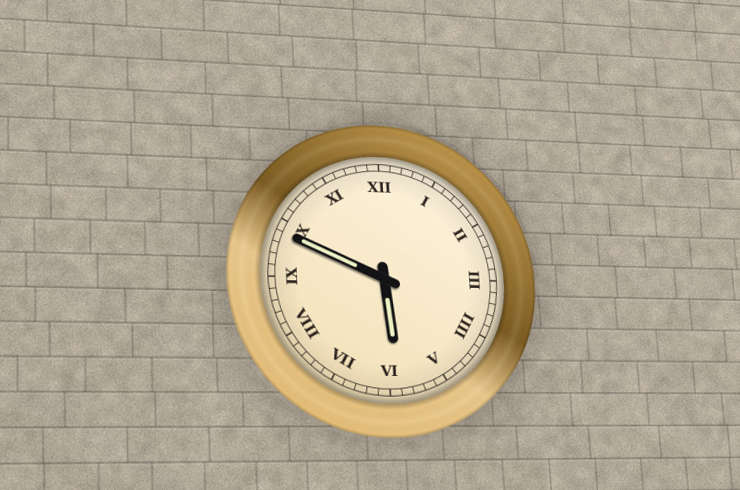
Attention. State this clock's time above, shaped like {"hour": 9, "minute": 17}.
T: {"hour": 5, "minute": 49}
